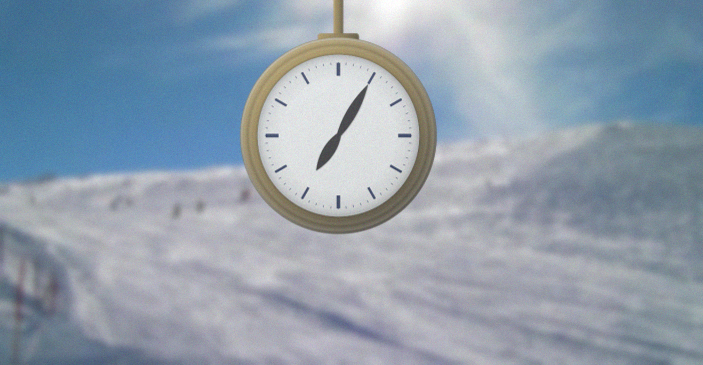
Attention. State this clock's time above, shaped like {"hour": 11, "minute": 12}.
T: {"hour": 7, "minute": 5}
